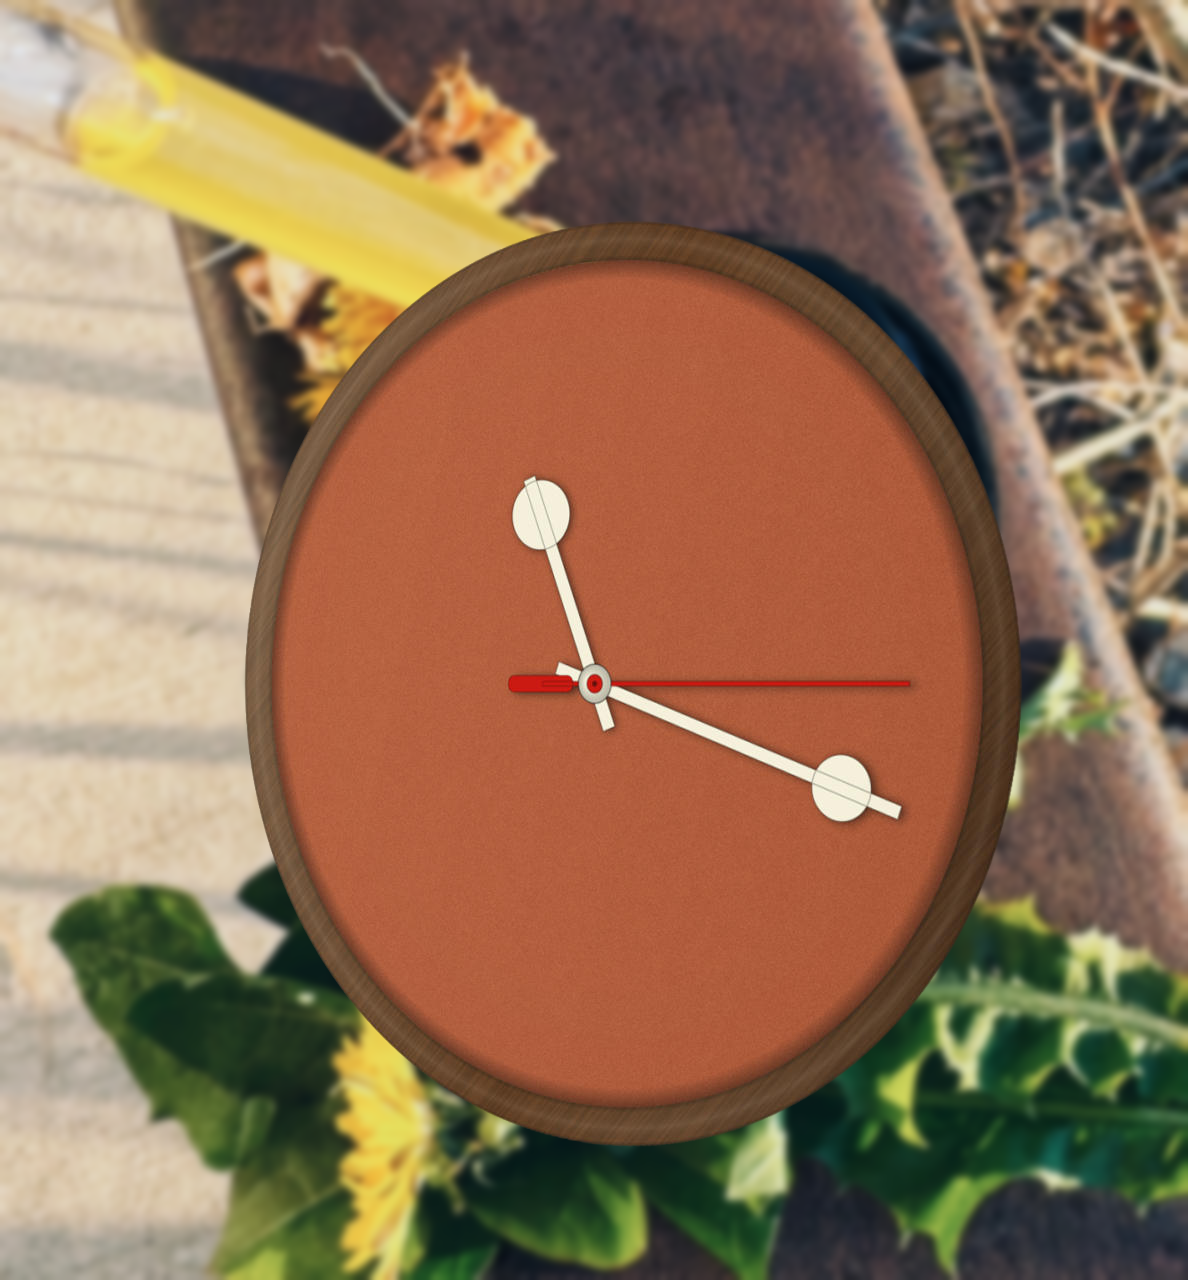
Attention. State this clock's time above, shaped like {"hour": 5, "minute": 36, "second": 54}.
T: {"hour": 11, "minute": 18, "second": 15}
